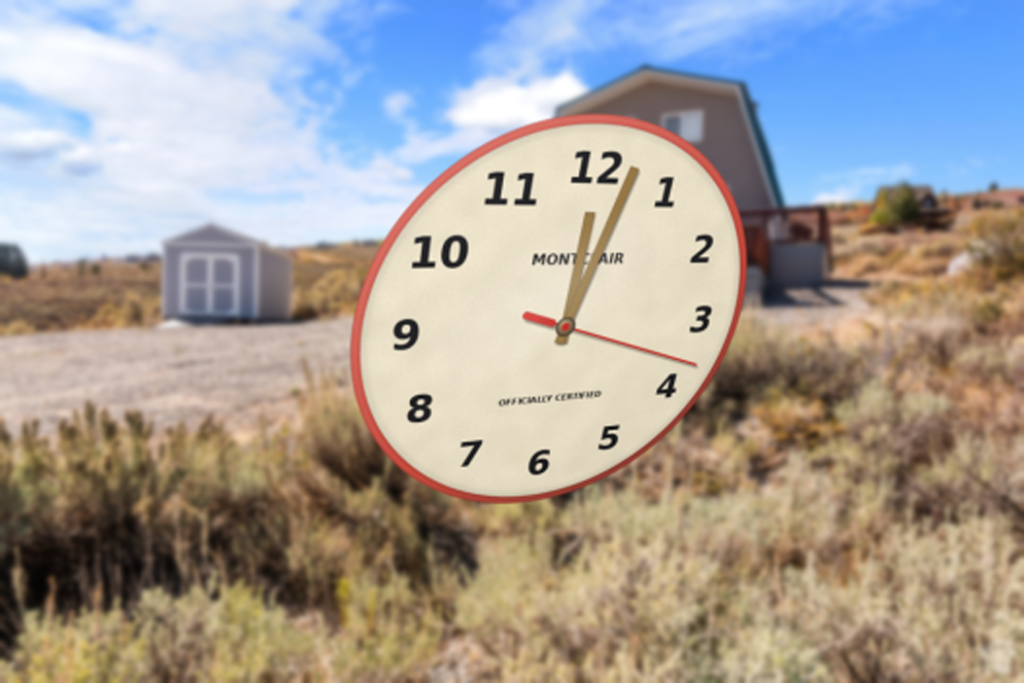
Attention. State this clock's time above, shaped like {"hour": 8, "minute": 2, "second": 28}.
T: {"hour": 12, "minute": 2, "second": 18}
